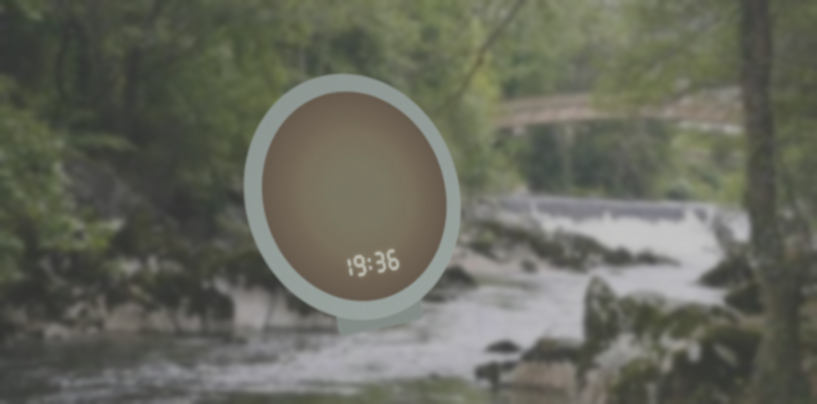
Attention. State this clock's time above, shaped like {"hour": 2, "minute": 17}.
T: {"hour": 19, "minute": 36}
